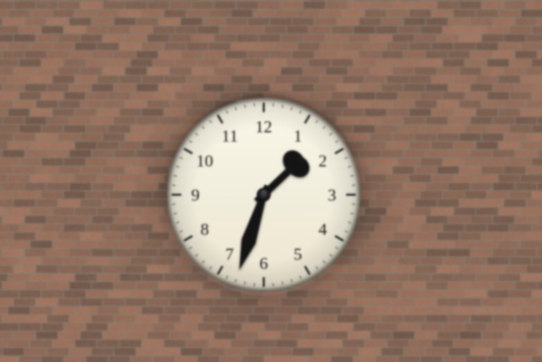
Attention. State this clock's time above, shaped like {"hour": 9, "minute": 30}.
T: {"hour": 1, "minute": 33}
